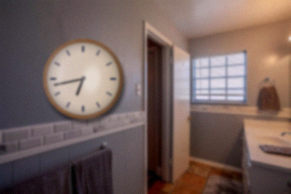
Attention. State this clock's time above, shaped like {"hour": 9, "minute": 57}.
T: {"hour": 6, "minute": 43}
